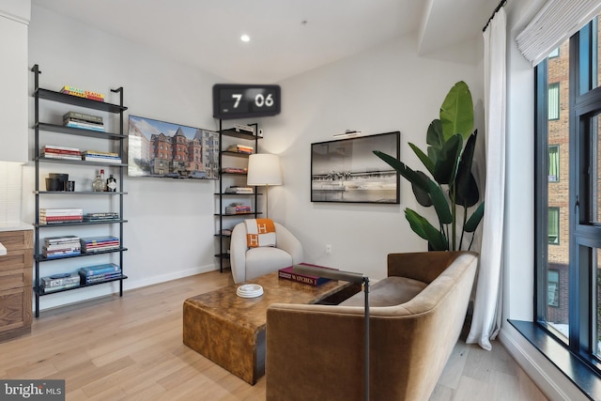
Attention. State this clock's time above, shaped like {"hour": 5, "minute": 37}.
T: {"hour": 7, "minute": 6}
